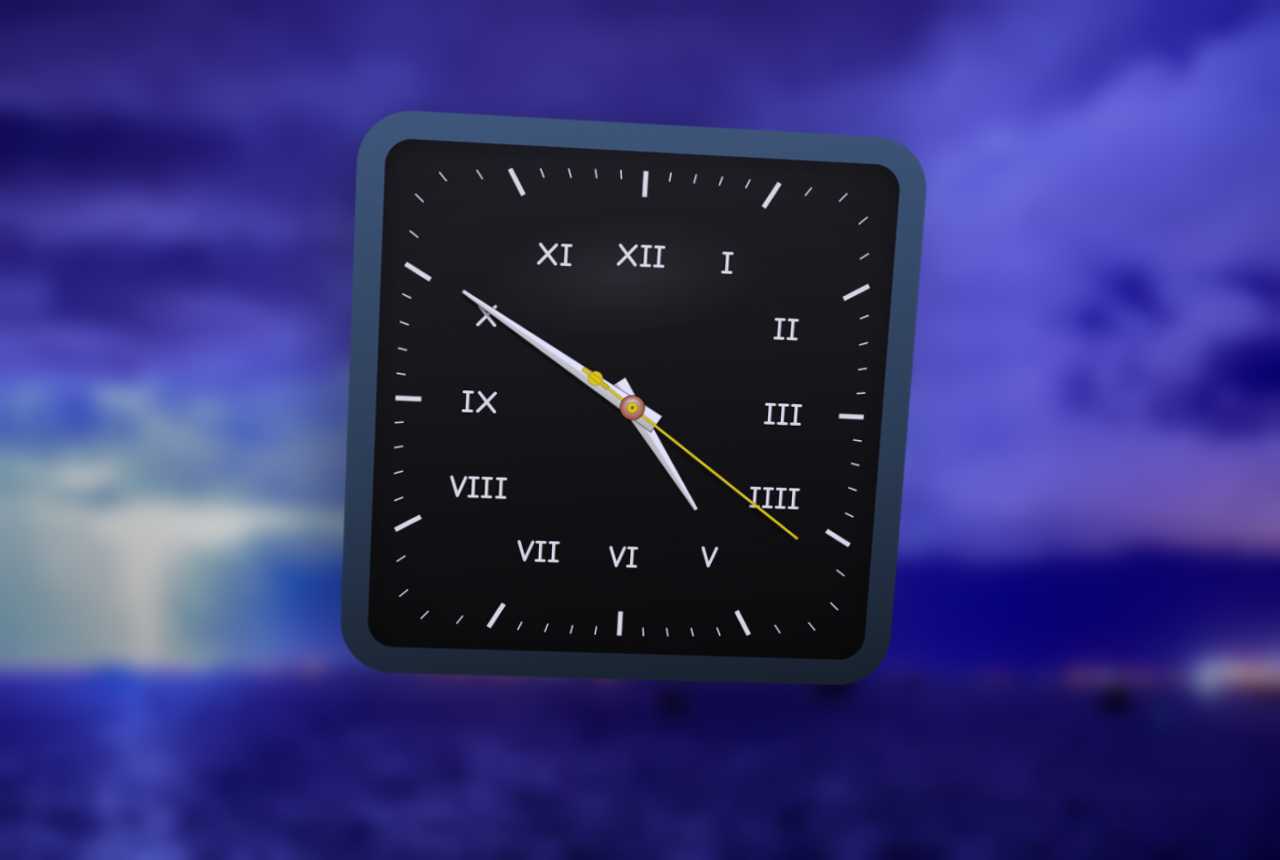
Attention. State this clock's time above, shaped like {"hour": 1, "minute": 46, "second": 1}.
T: {"hour": 4, "minute": 50, "second": 21}
